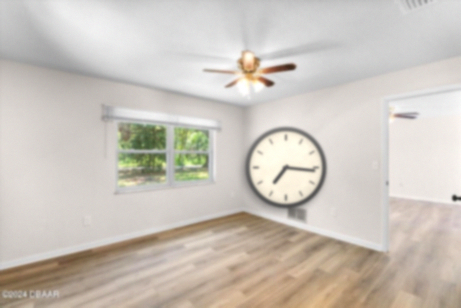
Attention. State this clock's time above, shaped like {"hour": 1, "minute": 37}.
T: {"hour": 7, "minute": 16}
